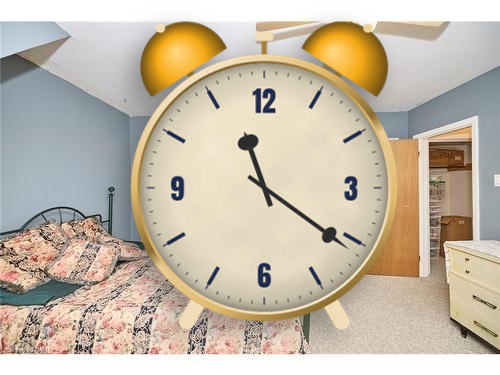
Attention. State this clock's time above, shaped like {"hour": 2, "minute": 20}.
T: {"hour": 11, "minute": 21}
